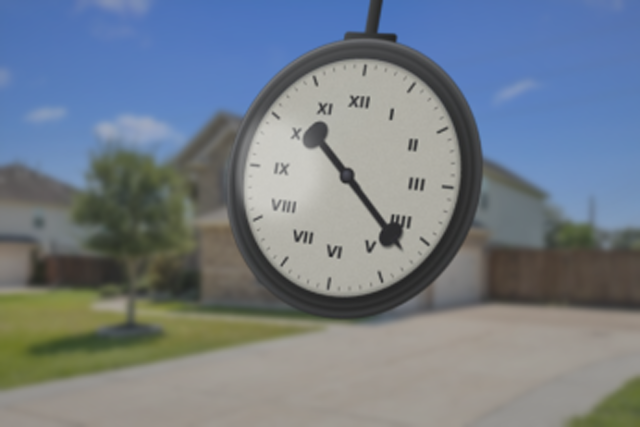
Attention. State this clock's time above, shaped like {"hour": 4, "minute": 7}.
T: {"hour": 10, "minute": 22}
